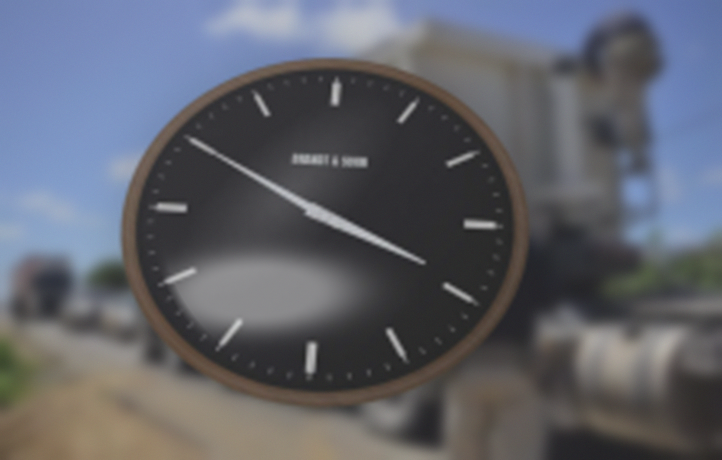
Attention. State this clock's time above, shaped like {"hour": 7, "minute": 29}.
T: {"hour": 3, "minute": 50}
